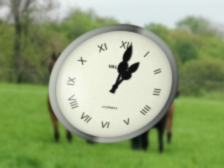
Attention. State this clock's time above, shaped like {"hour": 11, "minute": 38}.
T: {"hour": 1, "minute": 1}
